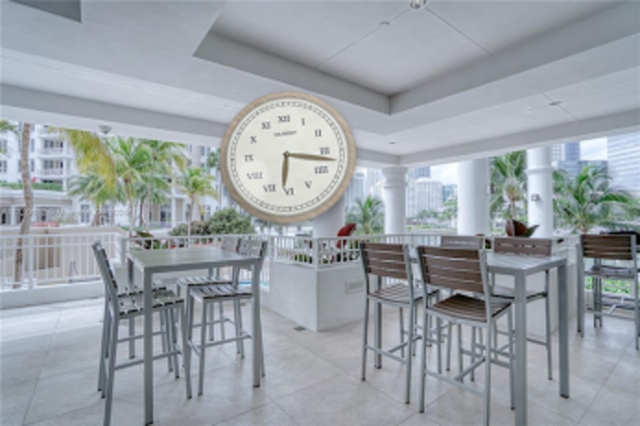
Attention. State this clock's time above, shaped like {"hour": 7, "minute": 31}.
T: {"hour": 6, "minute": 17}
